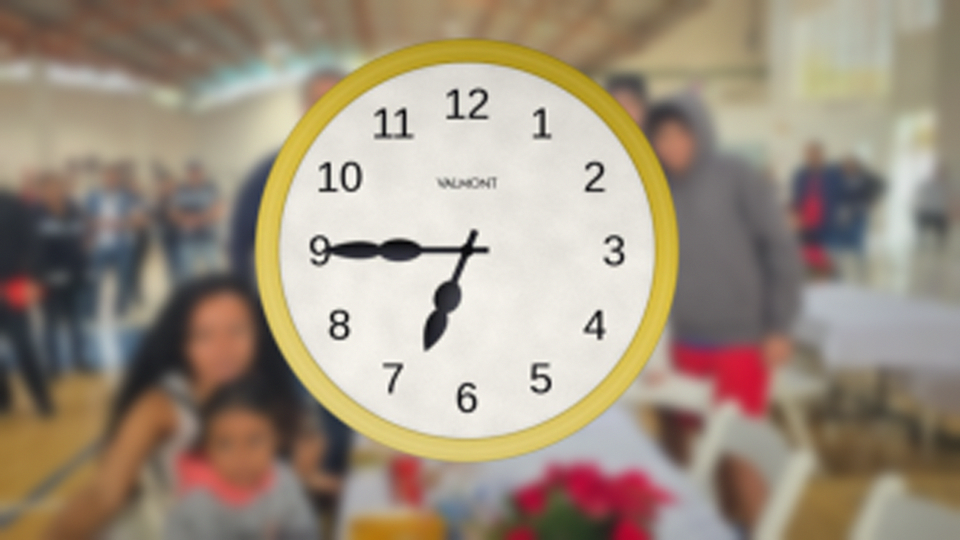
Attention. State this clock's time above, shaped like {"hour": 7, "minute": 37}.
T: {"hour": 6, "minute": 45}
